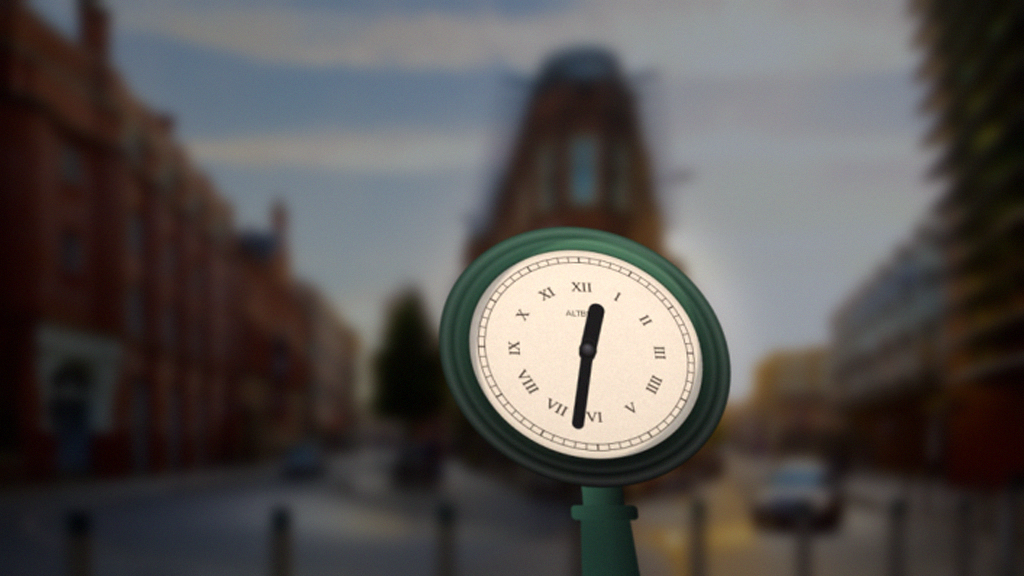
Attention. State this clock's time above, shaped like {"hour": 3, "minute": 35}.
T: {"hour": 12, "minute": 32}
